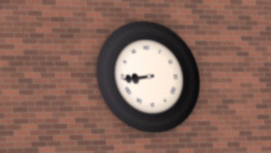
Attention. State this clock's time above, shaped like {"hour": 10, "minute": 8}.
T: {"hour": 8, "minute": 44}
